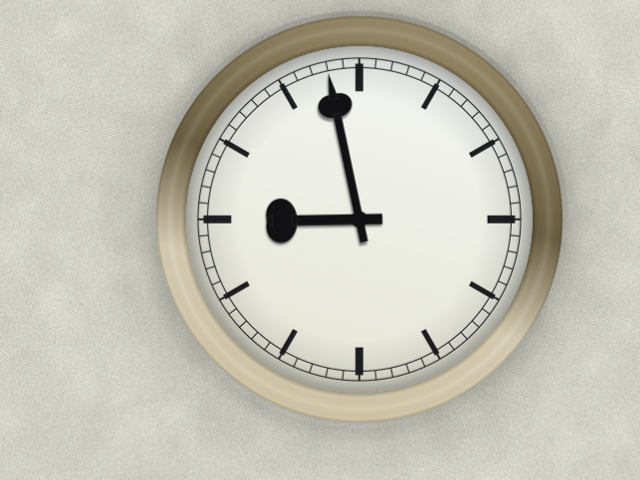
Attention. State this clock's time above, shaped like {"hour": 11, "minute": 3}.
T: {"hour": 8, "minute": 58}
